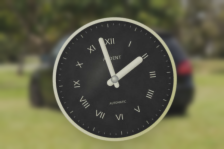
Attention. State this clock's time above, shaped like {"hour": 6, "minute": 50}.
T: {"hour": 1, "minute": 58}
